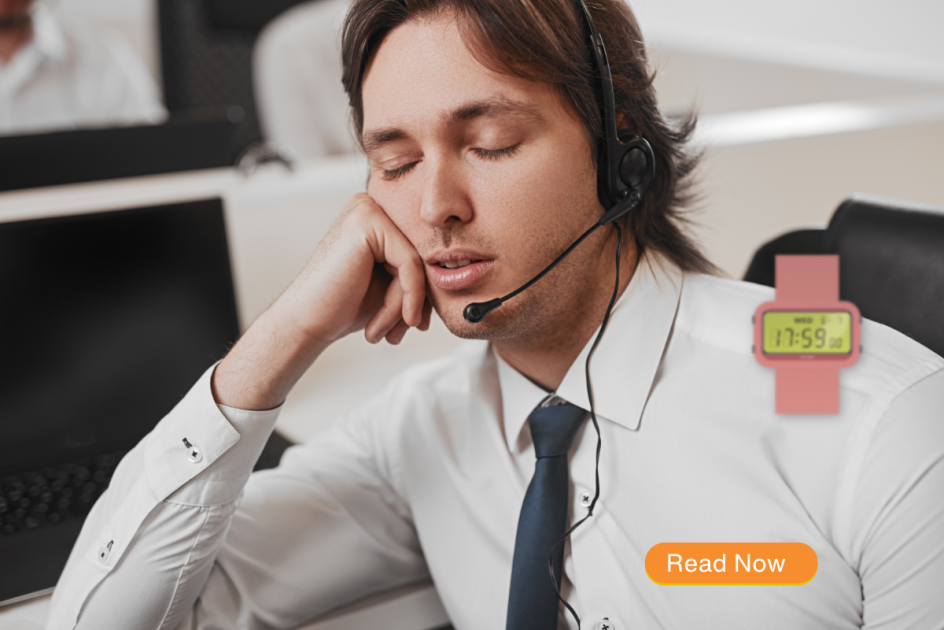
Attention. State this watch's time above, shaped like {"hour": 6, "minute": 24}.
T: {"hour": 17, "minute": 59}
